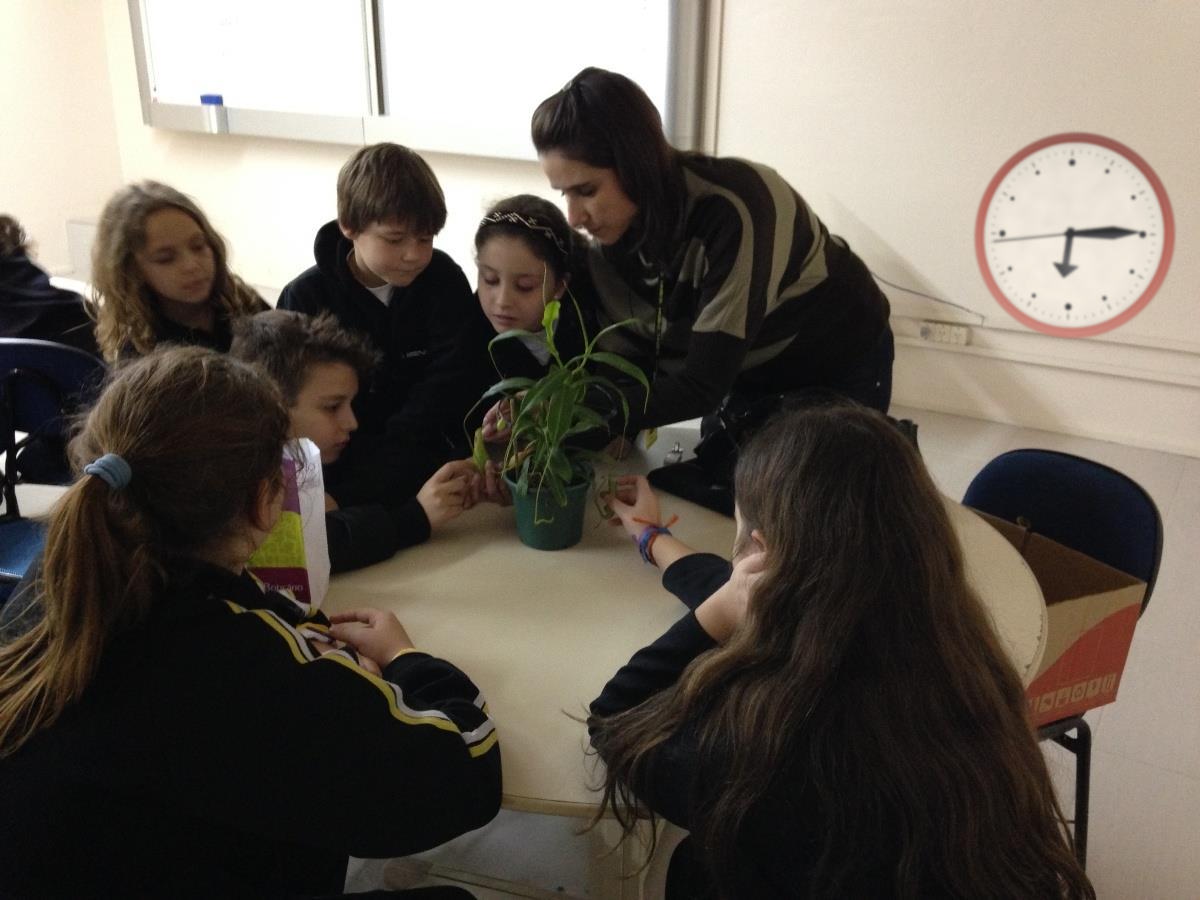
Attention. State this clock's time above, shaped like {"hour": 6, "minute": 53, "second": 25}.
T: {"hour": 6, "minute": 14, "second": 44}
